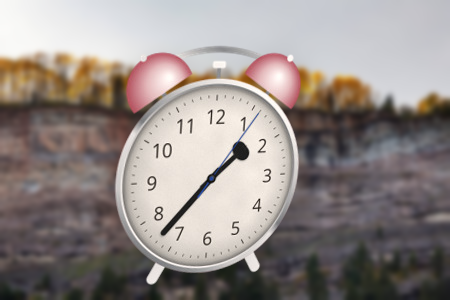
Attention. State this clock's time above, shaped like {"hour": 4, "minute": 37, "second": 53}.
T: {"hour": 1, "minute": 37, "second": 6}
